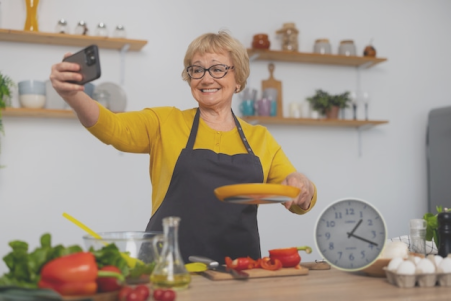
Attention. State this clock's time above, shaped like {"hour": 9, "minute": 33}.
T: {"hour": 1, "minute": 19}
